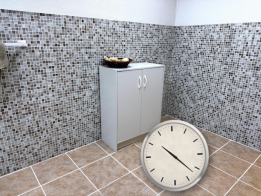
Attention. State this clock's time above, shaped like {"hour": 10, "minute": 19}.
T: {"hour": 10, "minute": 22}
